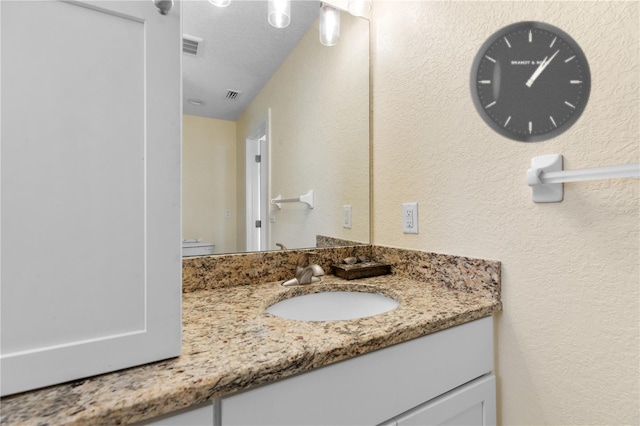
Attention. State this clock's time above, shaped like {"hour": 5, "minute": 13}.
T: {"hour": 1, "minute": 7}
